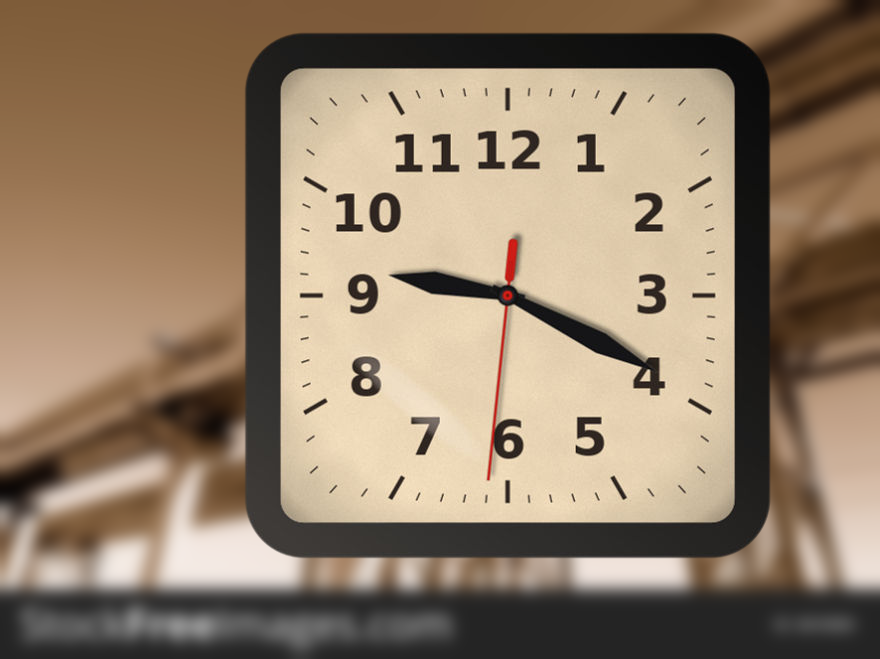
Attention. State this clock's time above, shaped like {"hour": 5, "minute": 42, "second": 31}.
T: {"hour": 9, "minute": 19, "second": 31}
